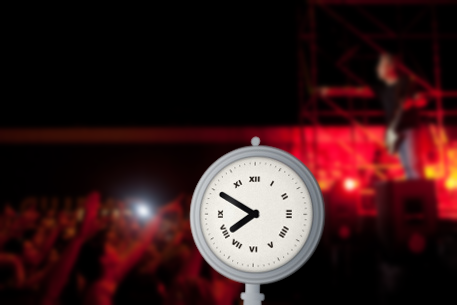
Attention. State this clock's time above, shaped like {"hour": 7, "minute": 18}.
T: {"hour": 7, "minute": 50}
